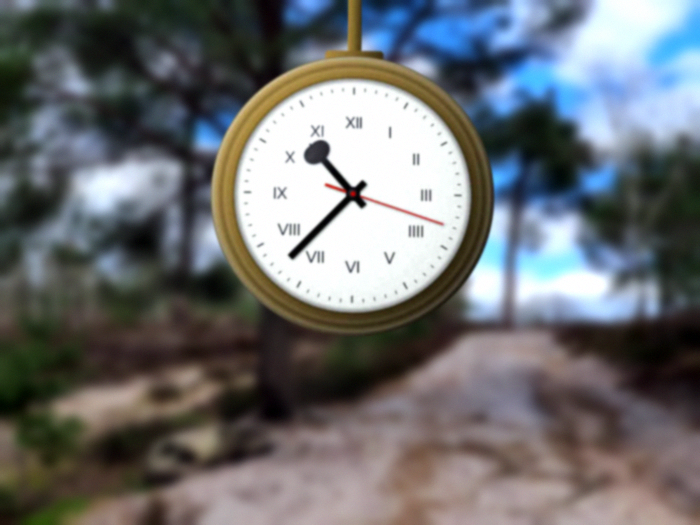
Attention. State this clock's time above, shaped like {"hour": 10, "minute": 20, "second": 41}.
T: {"hour": 10, "minute": 37, "second": 18}
